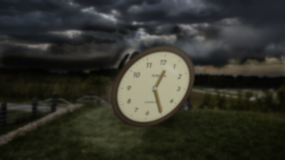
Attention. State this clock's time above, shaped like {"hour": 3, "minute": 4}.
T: {"hour": 12, "minute": 25}
